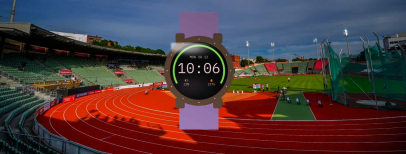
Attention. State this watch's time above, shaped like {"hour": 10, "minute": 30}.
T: {"hour": 10, "minute": 6}
